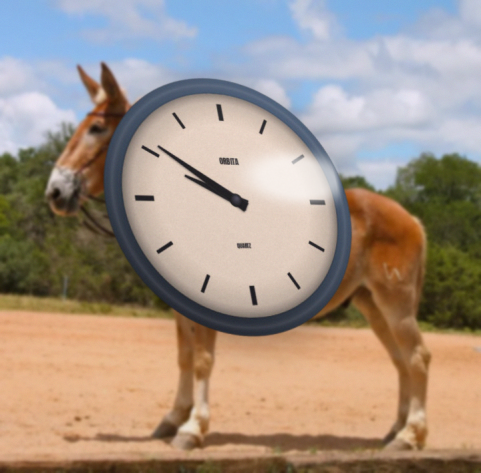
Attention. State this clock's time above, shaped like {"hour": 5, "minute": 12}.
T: {"hour": 9, "minute": 51}
